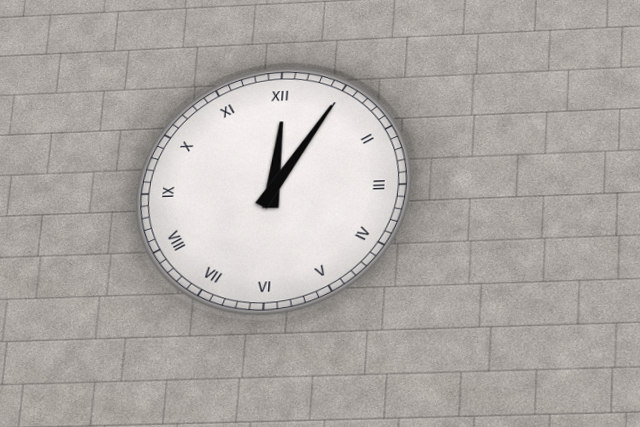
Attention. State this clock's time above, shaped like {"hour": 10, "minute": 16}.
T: {"hour": 12, "minute": 5}
